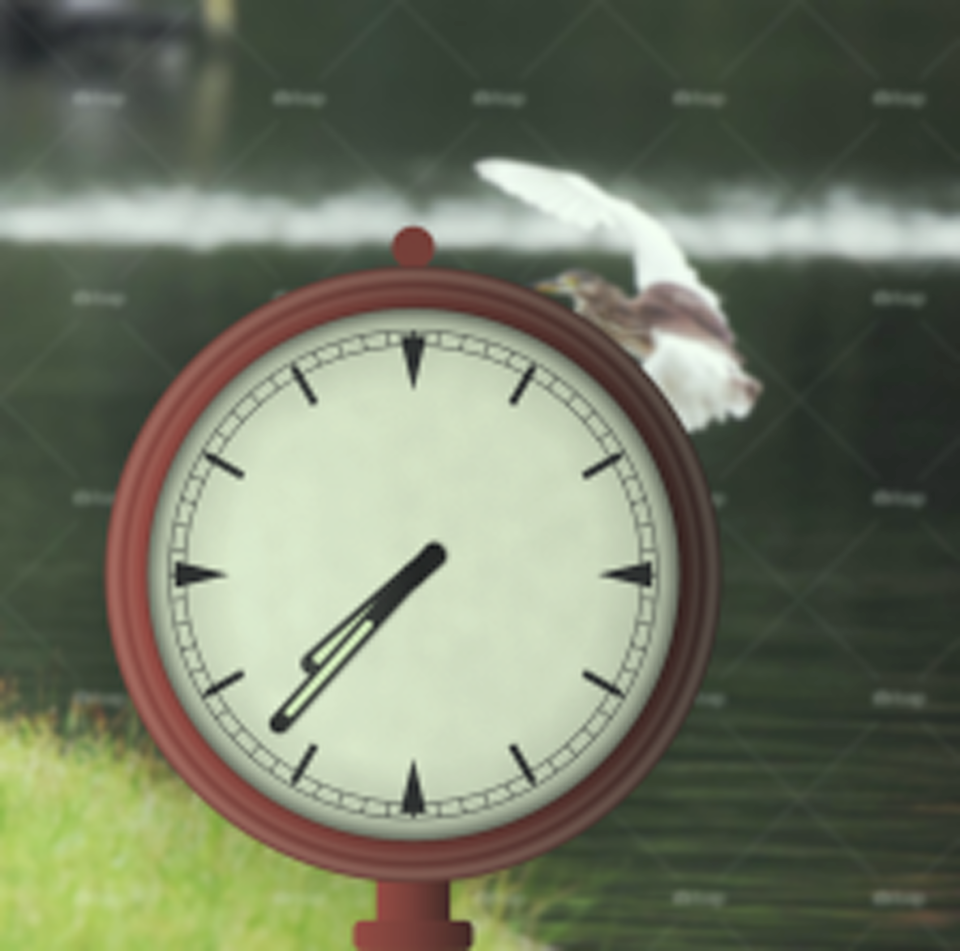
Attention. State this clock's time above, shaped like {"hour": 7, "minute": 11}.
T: {"hour": 7, "minute": 37}
